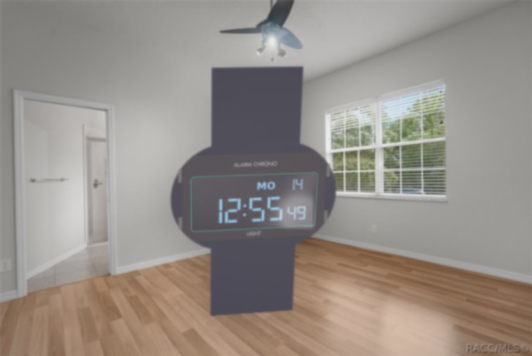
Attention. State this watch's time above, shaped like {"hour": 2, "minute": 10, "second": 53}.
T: {"hour": 12, "minute": 55, "second": 49}
